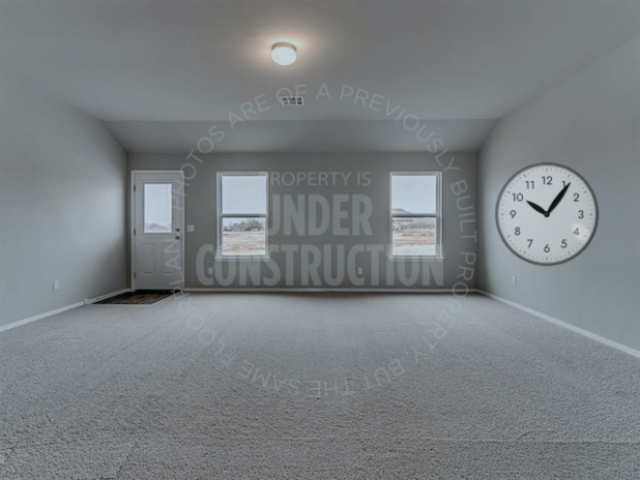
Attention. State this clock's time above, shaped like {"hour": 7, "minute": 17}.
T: {"hour": 10, "minute": 6}
